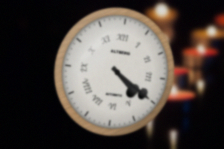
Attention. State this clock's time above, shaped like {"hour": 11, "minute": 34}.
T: {"hour": 4, "minute": 20}
